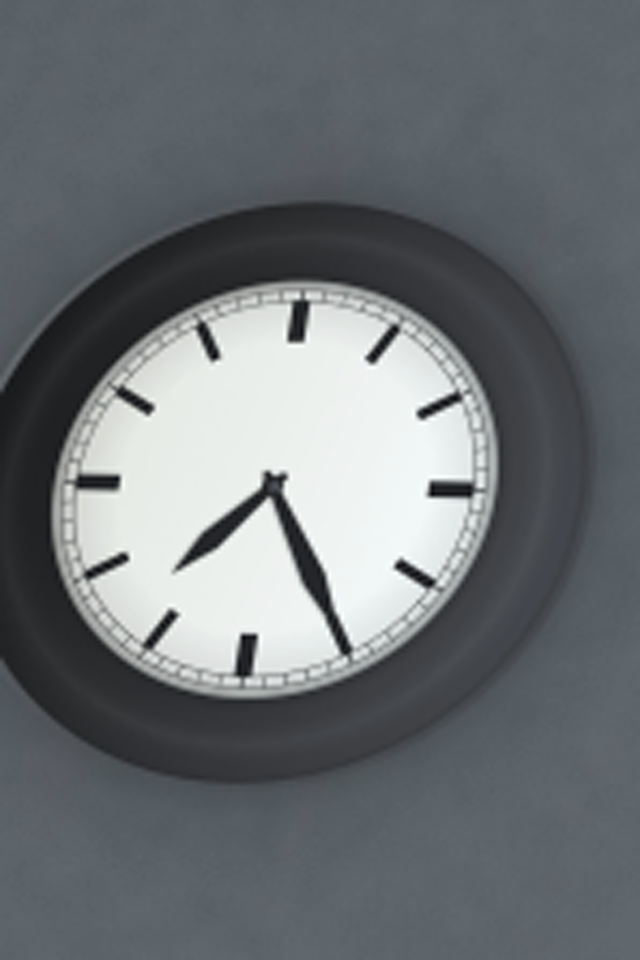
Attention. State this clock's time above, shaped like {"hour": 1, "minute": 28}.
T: {"hour": 7, "minute": 25}
